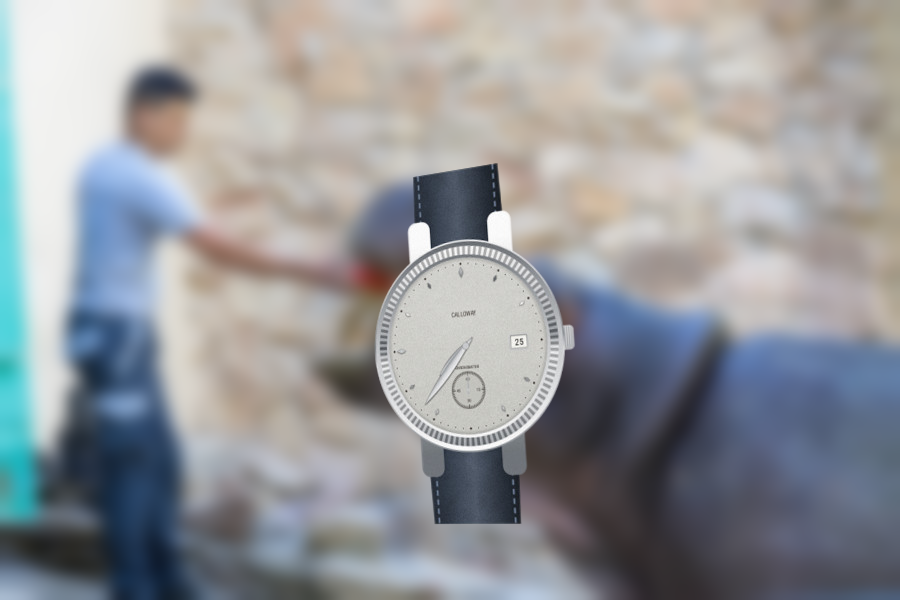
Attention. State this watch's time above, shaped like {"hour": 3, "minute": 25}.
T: {"hour": 7, "minute": 37}
